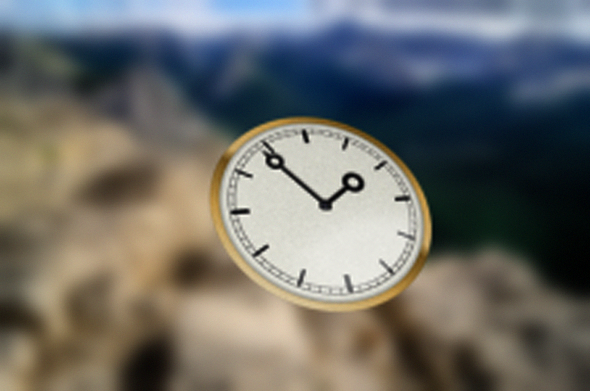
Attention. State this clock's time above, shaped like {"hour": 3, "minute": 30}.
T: {"hour": 1, "minute": 54}
